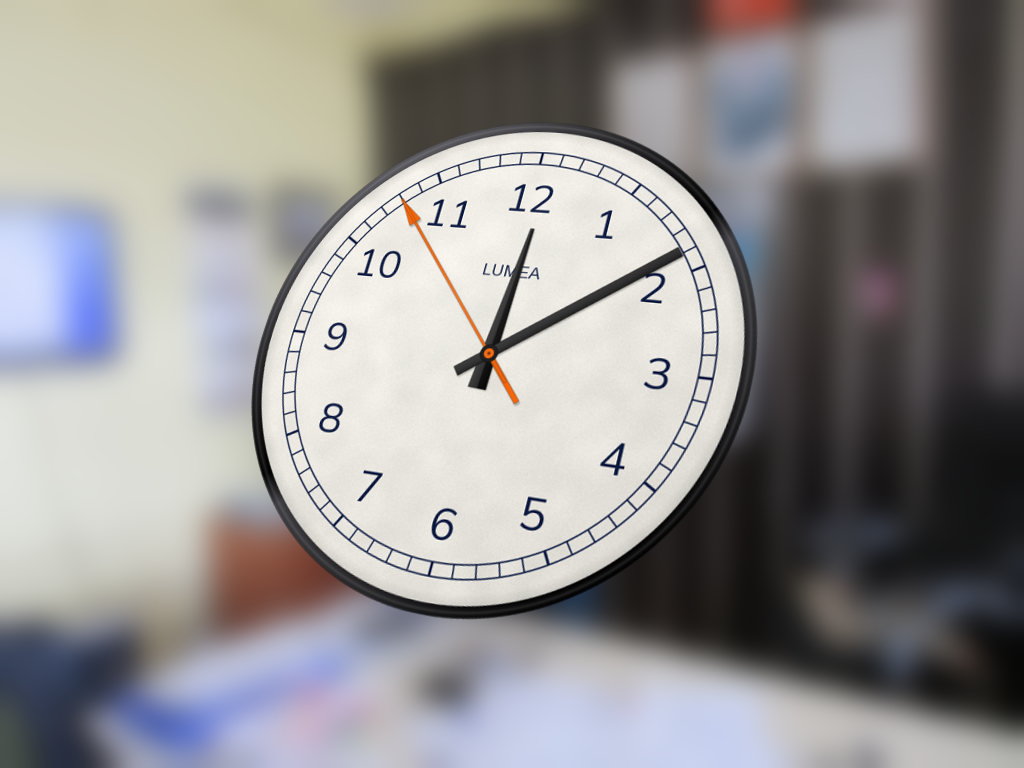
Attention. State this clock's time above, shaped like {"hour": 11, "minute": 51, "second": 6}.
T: {"hour": 12, "minute": 8, "second": 53}
